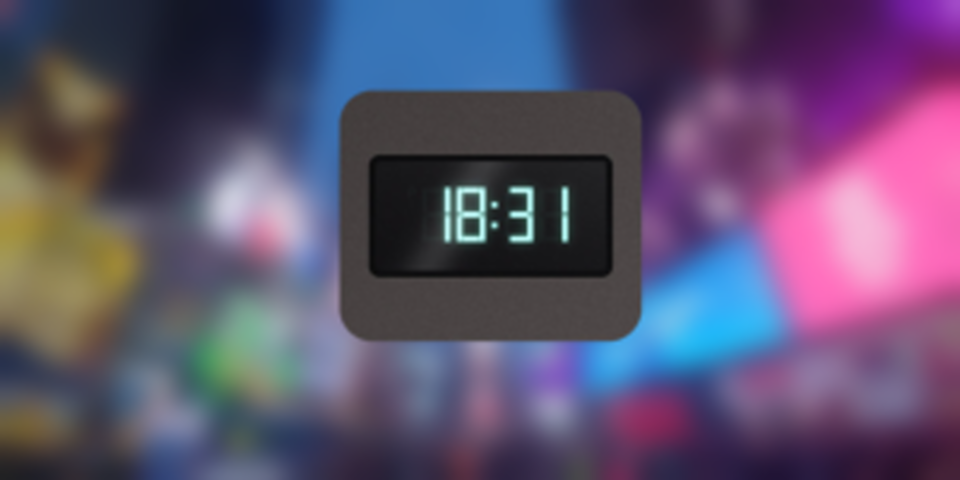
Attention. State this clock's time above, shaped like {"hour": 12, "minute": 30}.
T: {"hour": 18, "minute": 31}
